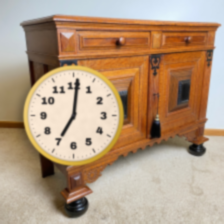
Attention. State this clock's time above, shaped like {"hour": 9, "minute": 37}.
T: {"hour": 7, "minute": 1}
